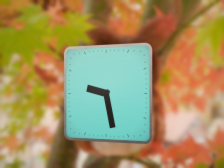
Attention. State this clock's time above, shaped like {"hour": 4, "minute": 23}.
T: {"hour": 9, "minute": 28}
